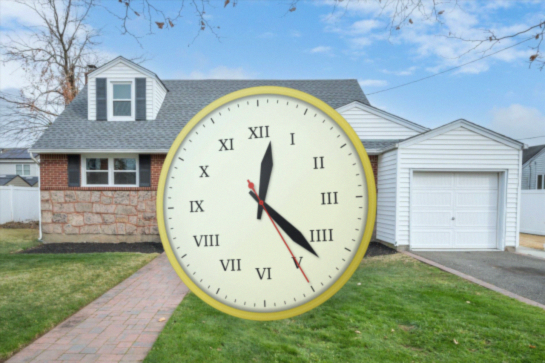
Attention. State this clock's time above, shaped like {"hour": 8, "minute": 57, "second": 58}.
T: {"hour": 12, "minute": 22, "second": 25}
